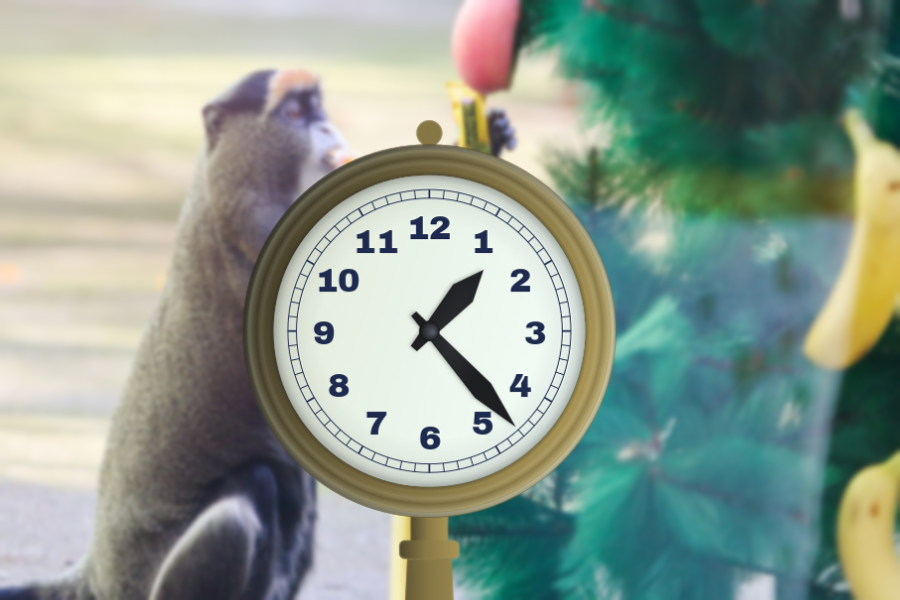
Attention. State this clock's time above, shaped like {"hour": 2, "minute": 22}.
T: {"hour": 1, "minute": 23}
